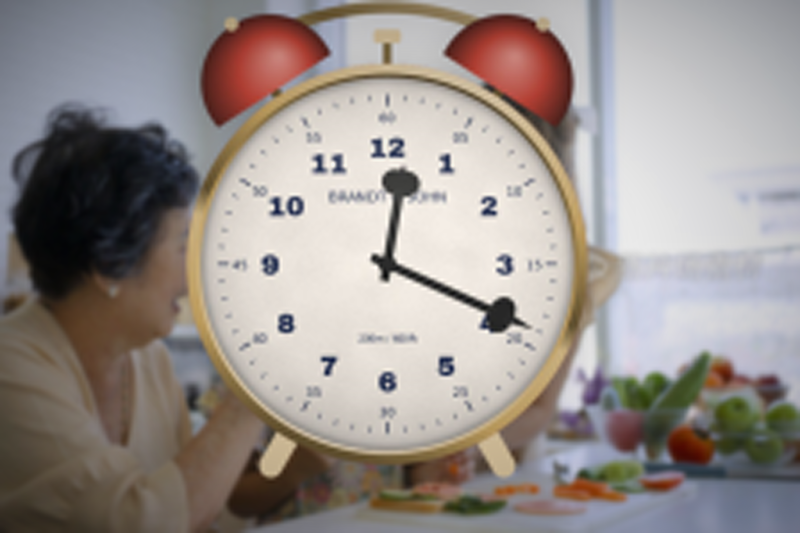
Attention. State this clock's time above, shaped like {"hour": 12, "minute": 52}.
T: {"hour": 12, "minute": 19}
